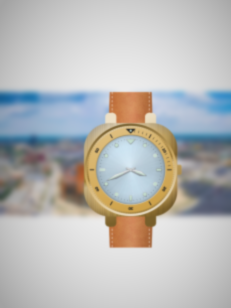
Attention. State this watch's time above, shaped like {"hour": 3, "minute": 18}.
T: {"hour": 3, "minute": 41}
